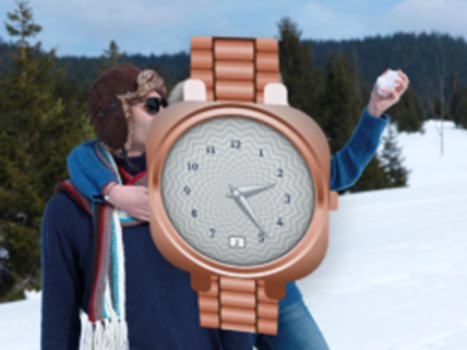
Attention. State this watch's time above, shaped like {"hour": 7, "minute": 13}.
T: {"hour": 2, "minute": 24}
